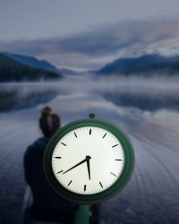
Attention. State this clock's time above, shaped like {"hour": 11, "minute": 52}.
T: {"hour": 5, "minute": 39}
